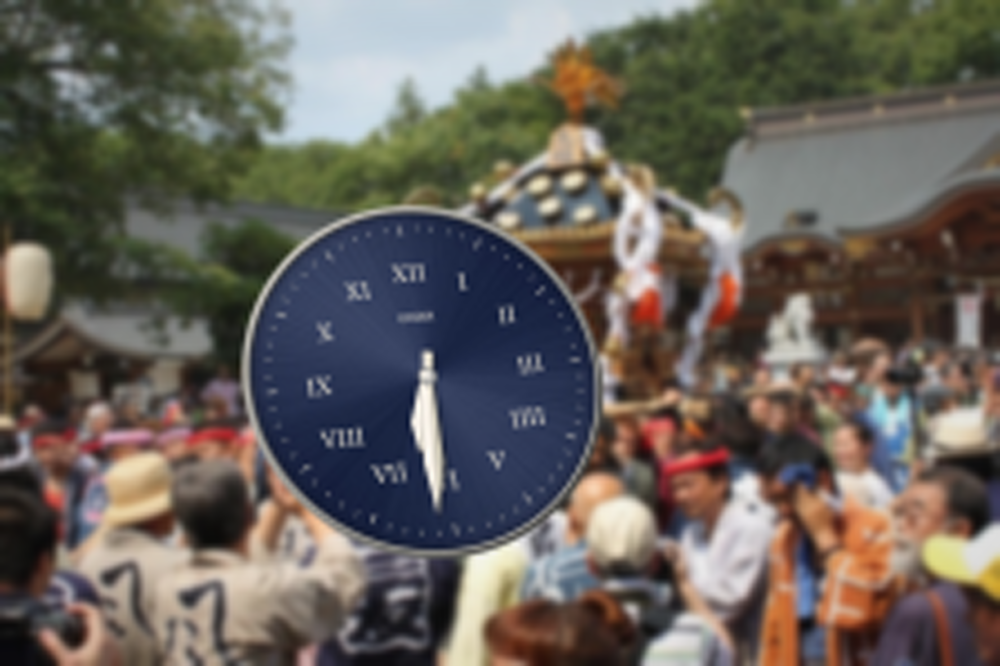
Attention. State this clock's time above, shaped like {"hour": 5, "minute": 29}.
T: {"hour": 6, "minute": 31}
